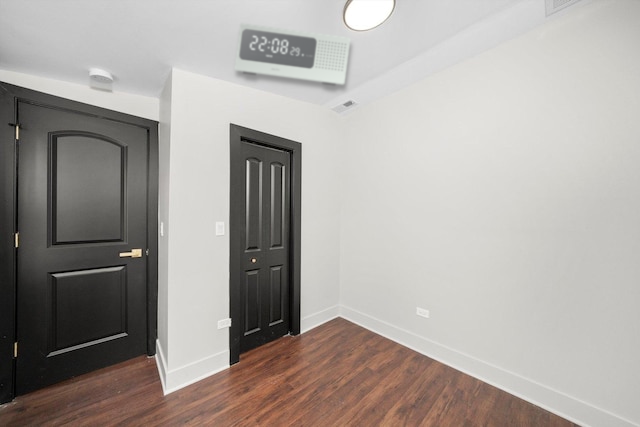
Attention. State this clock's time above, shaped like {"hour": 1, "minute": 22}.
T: {"hour": 22, "minute": 8}
